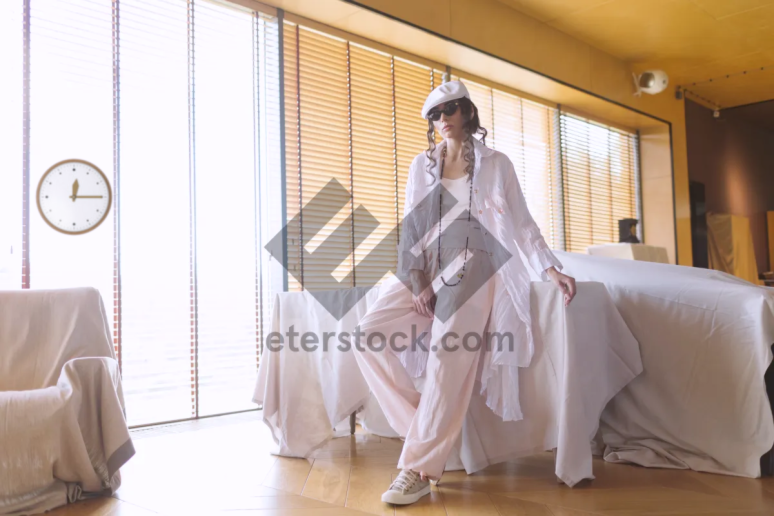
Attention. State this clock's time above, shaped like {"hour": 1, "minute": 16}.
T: {"hour": 12, "minute": 15}
